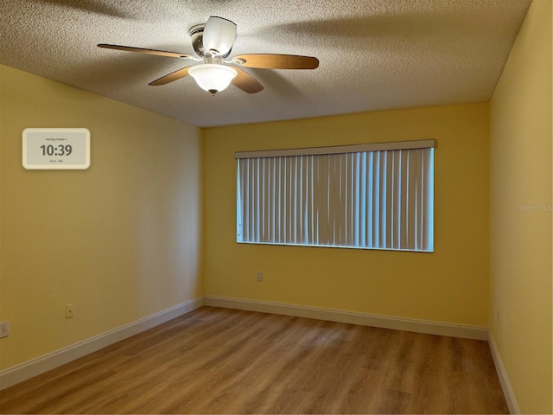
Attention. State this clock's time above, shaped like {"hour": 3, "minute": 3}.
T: {"hour": 10, "minute": 39}
